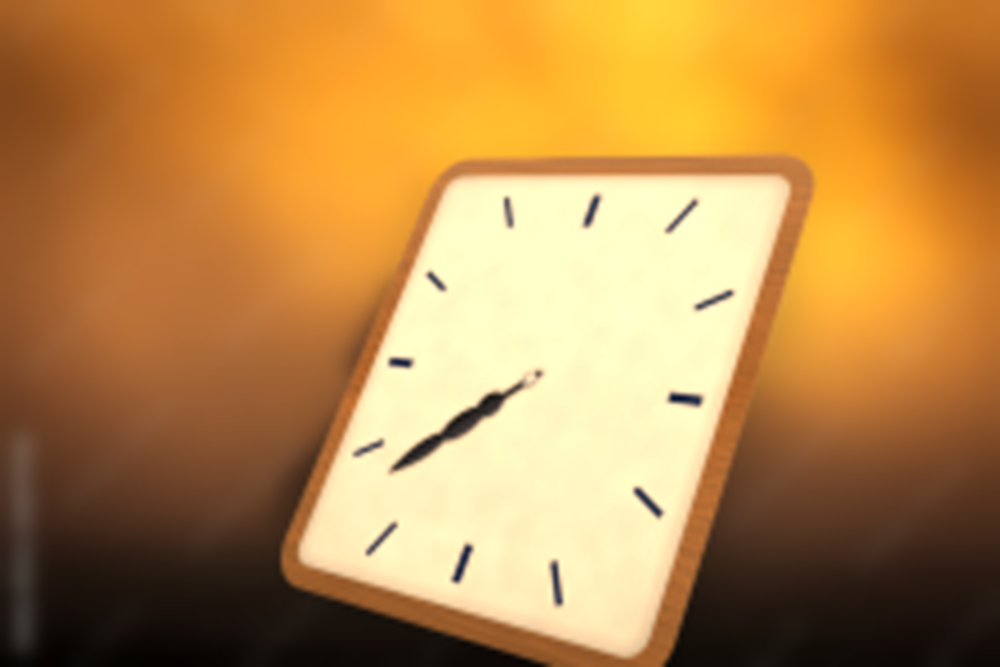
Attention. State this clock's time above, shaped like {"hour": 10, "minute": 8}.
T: {"hour": 7, "minute": 38}
